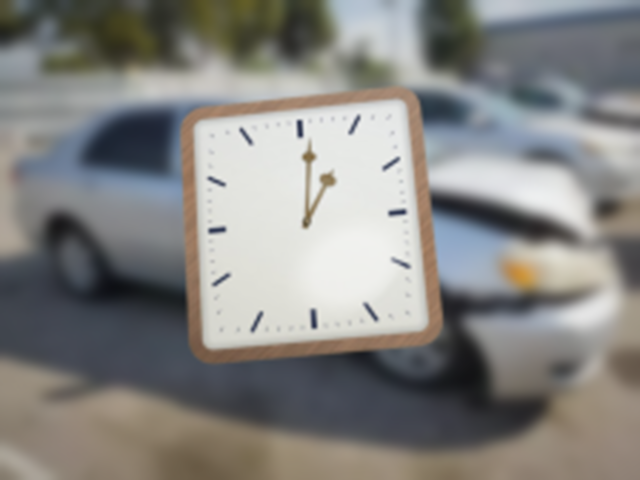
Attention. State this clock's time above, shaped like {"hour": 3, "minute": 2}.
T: {"hour": 1, "minute": 1}
